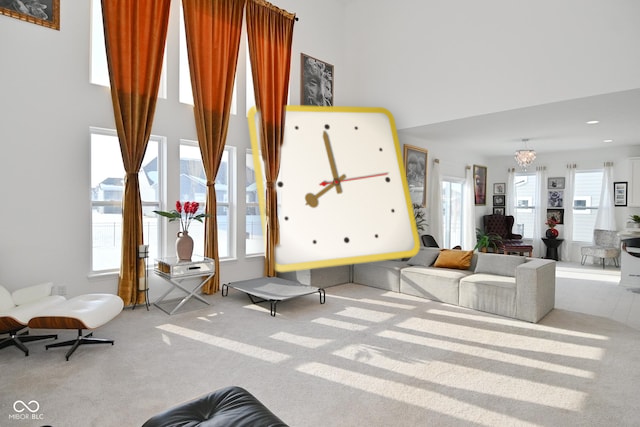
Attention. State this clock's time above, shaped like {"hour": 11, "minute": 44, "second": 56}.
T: {"hour": 7, "minute": 59, "second": 14}
